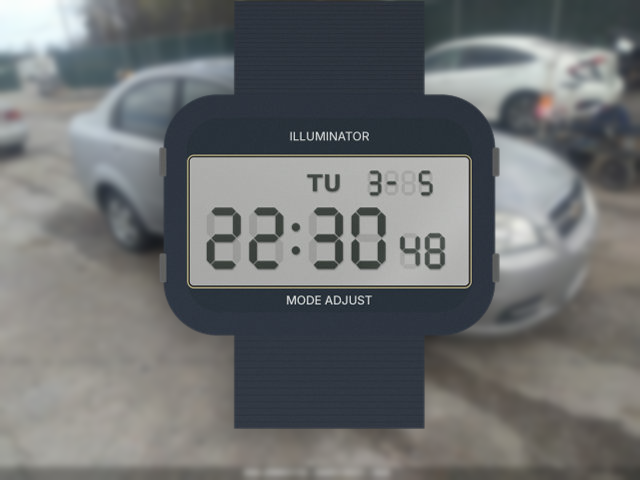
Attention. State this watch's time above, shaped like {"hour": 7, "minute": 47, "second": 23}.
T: {"hour": 22, "minute": 30, "second": 48}
